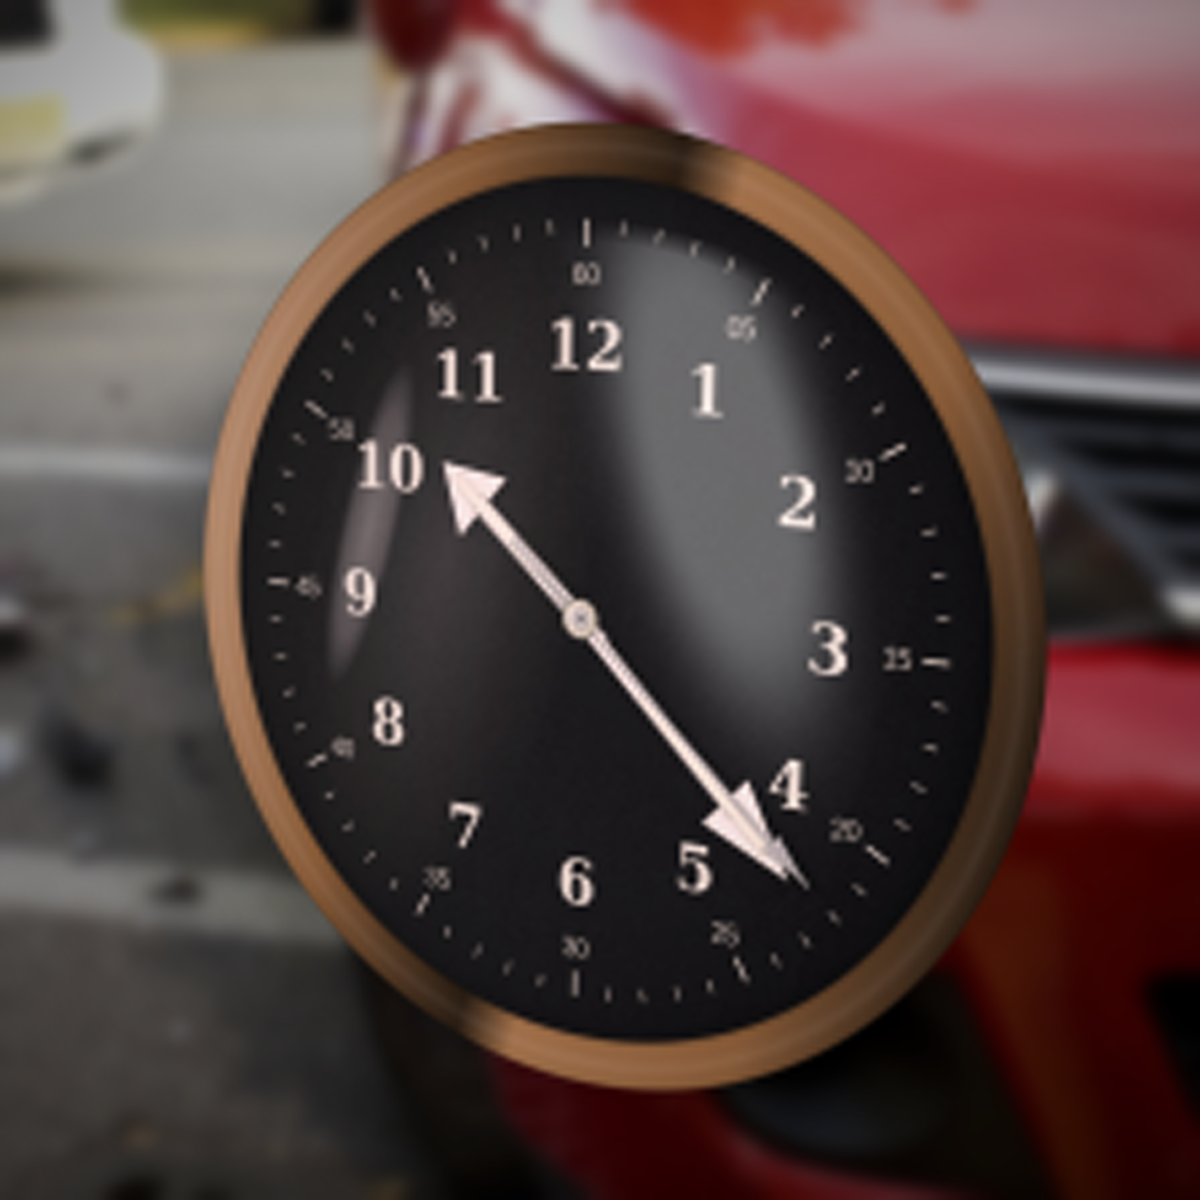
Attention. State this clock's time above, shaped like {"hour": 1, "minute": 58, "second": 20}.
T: {"hour": 10, "minute": 22, "second": 22}
